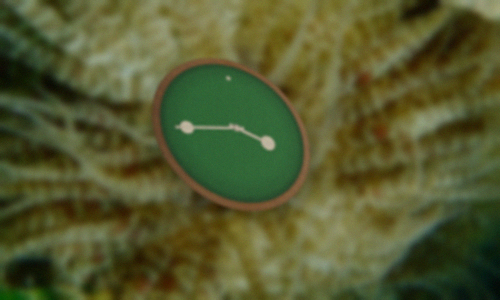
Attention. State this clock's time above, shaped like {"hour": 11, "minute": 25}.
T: {"hour": 3, "minute": 44}
